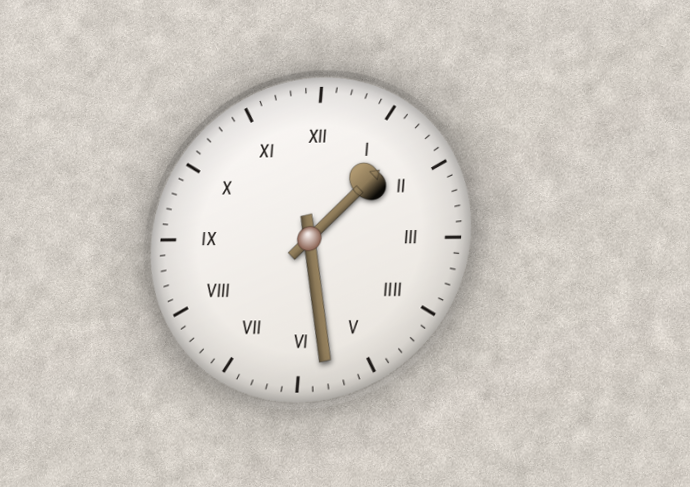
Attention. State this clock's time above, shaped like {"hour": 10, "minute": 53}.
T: {"hour": 1, "minute": 28}
